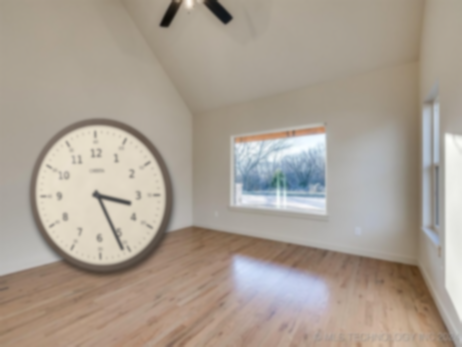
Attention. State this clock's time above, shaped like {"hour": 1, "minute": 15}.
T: {"hour": 3, "minute": 26}
